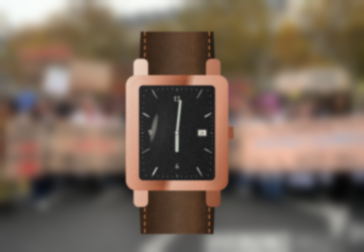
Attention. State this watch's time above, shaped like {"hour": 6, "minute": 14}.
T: {"hour": 6, "minute": 1}
